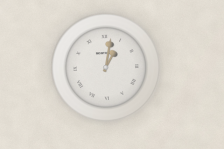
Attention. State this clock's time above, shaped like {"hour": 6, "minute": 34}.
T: {"hour": 1, "minute": 2}
